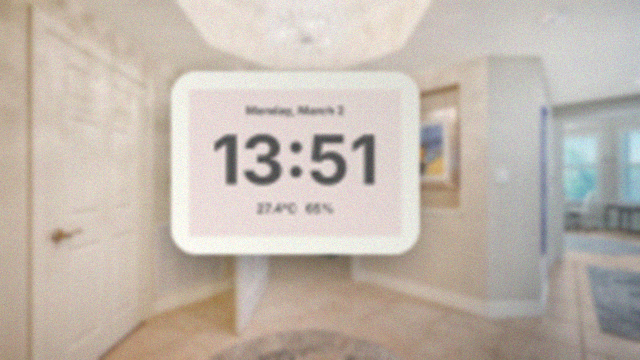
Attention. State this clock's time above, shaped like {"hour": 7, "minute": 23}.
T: {"hour": 13, "minute": 51}
